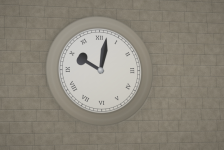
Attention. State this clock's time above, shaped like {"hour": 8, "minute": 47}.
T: {"hour": 10, "minute": 2}
